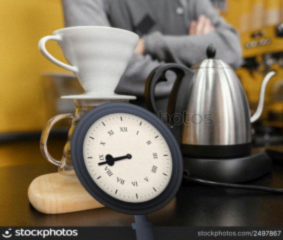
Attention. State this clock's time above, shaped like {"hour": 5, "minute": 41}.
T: {"hour": 8, "minute": 43}
